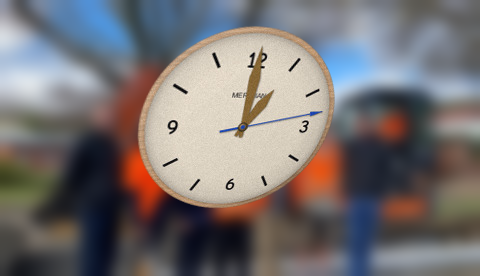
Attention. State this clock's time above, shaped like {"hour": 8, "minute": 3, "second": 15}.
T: {"hour": 1, "minute": 0, "second": 13}
